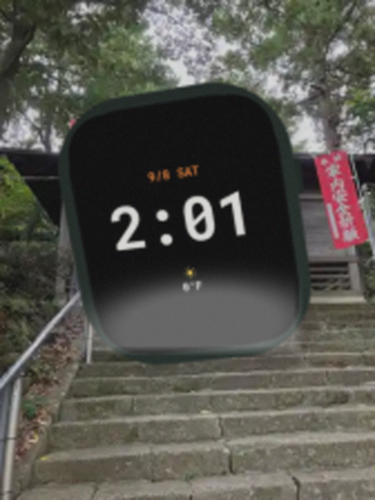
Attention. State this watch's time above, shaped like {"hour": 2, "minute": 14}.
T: {"hour": 2, "minute": 1}
